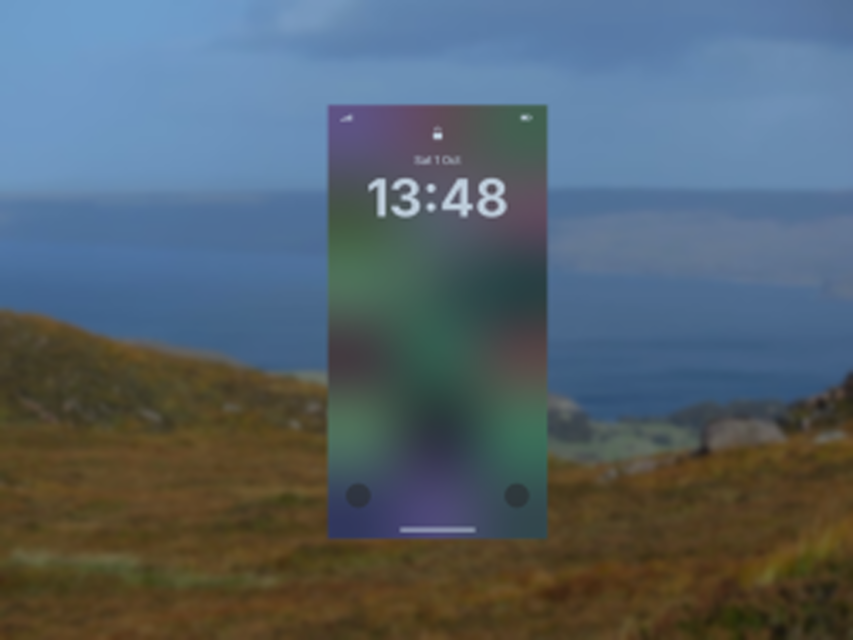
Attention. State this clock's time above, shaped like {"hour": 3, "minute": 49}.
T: {"hour": 13, "minute": 48}
